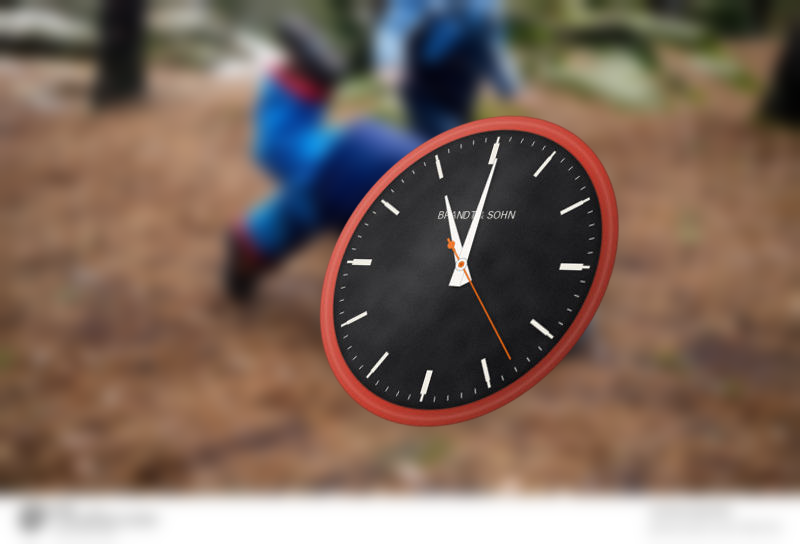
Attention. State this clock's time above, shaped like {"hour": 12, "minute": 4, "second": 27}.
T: {"hour": 11, "minute": 0, "second": 23}
